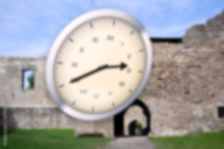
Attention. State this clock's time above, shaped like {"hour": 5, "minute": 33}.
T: {"hour": 2, "minute": 40}
